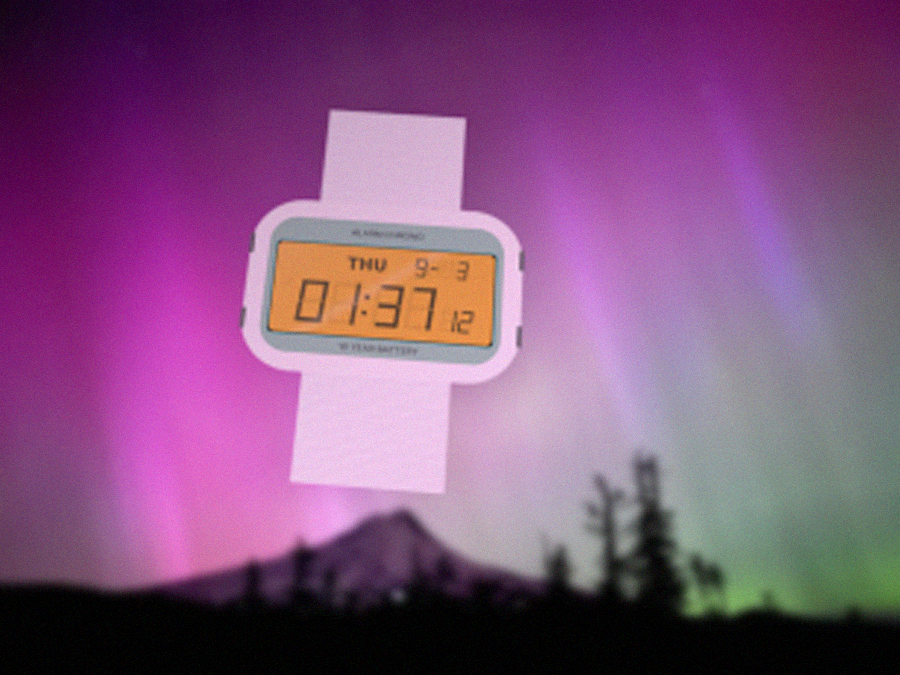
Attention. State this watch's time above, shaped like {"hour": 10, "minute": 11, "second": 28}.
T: {"hour": 1, "minute": 37, "second": 12}
